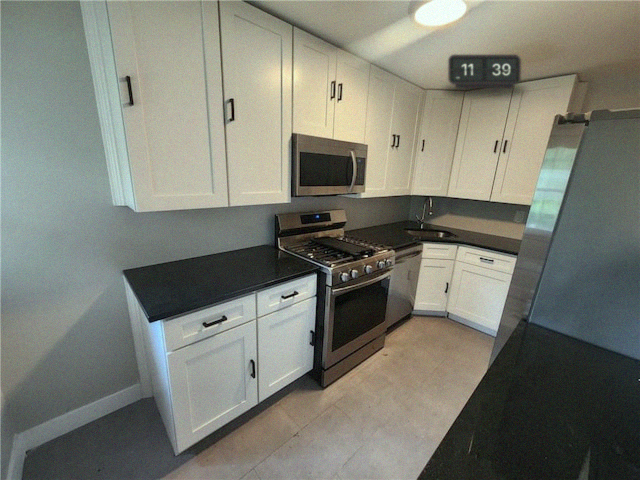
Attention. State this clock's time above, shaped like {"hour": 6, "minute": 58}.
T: {"hour": 11, "minute": 39}
